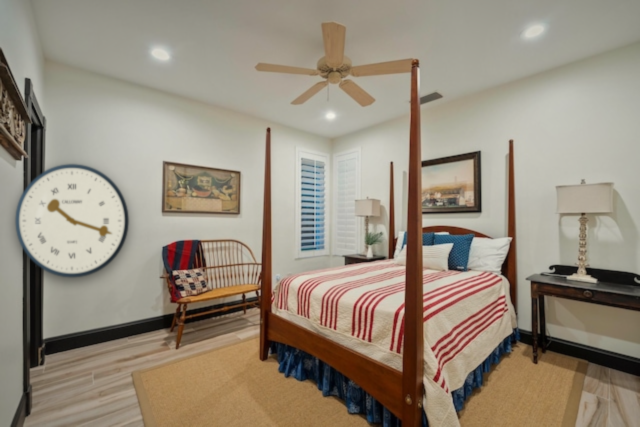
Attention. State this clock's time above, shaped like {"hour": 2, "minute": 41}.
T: {"hour": 10, "minute": 18}
